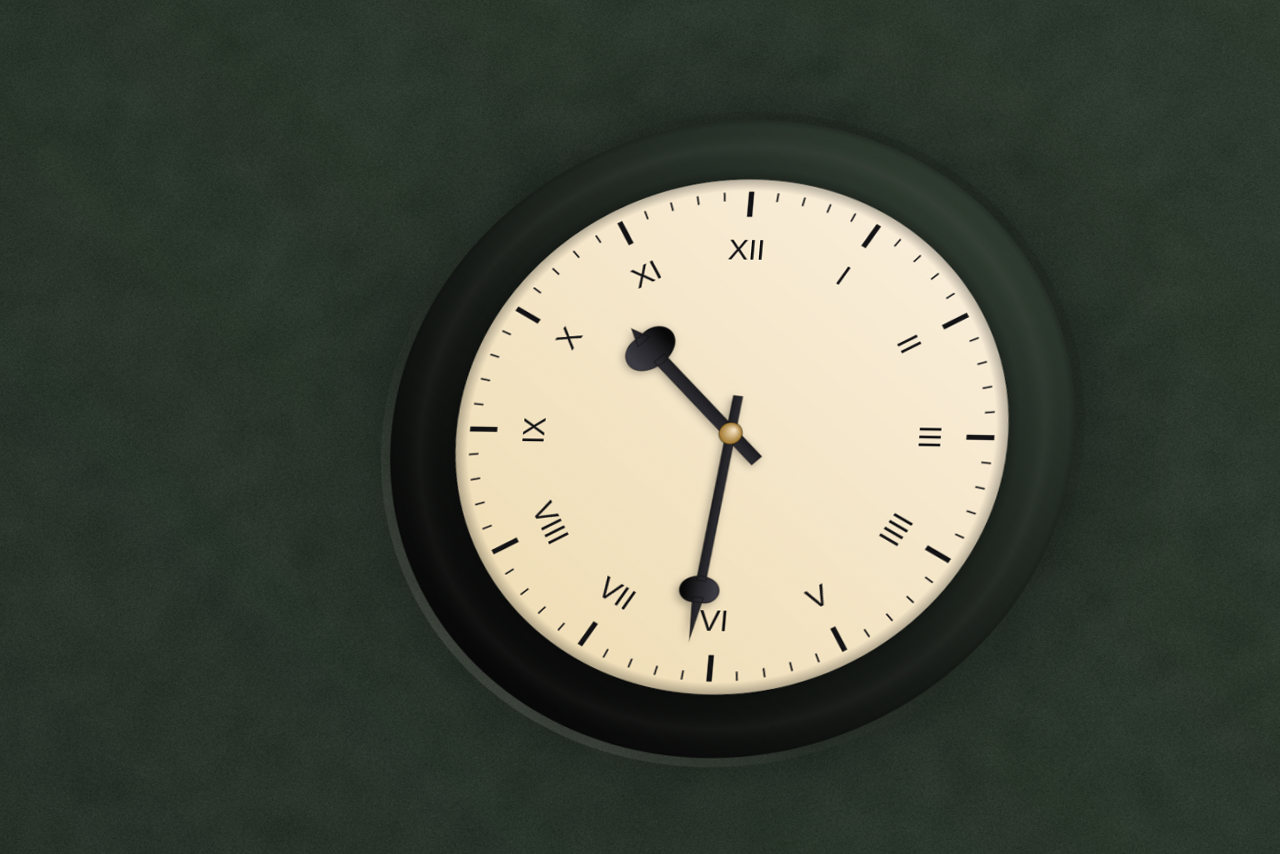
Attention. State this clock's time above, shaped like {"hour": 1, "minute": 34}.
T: {"hour": 10, "minute": 31}
